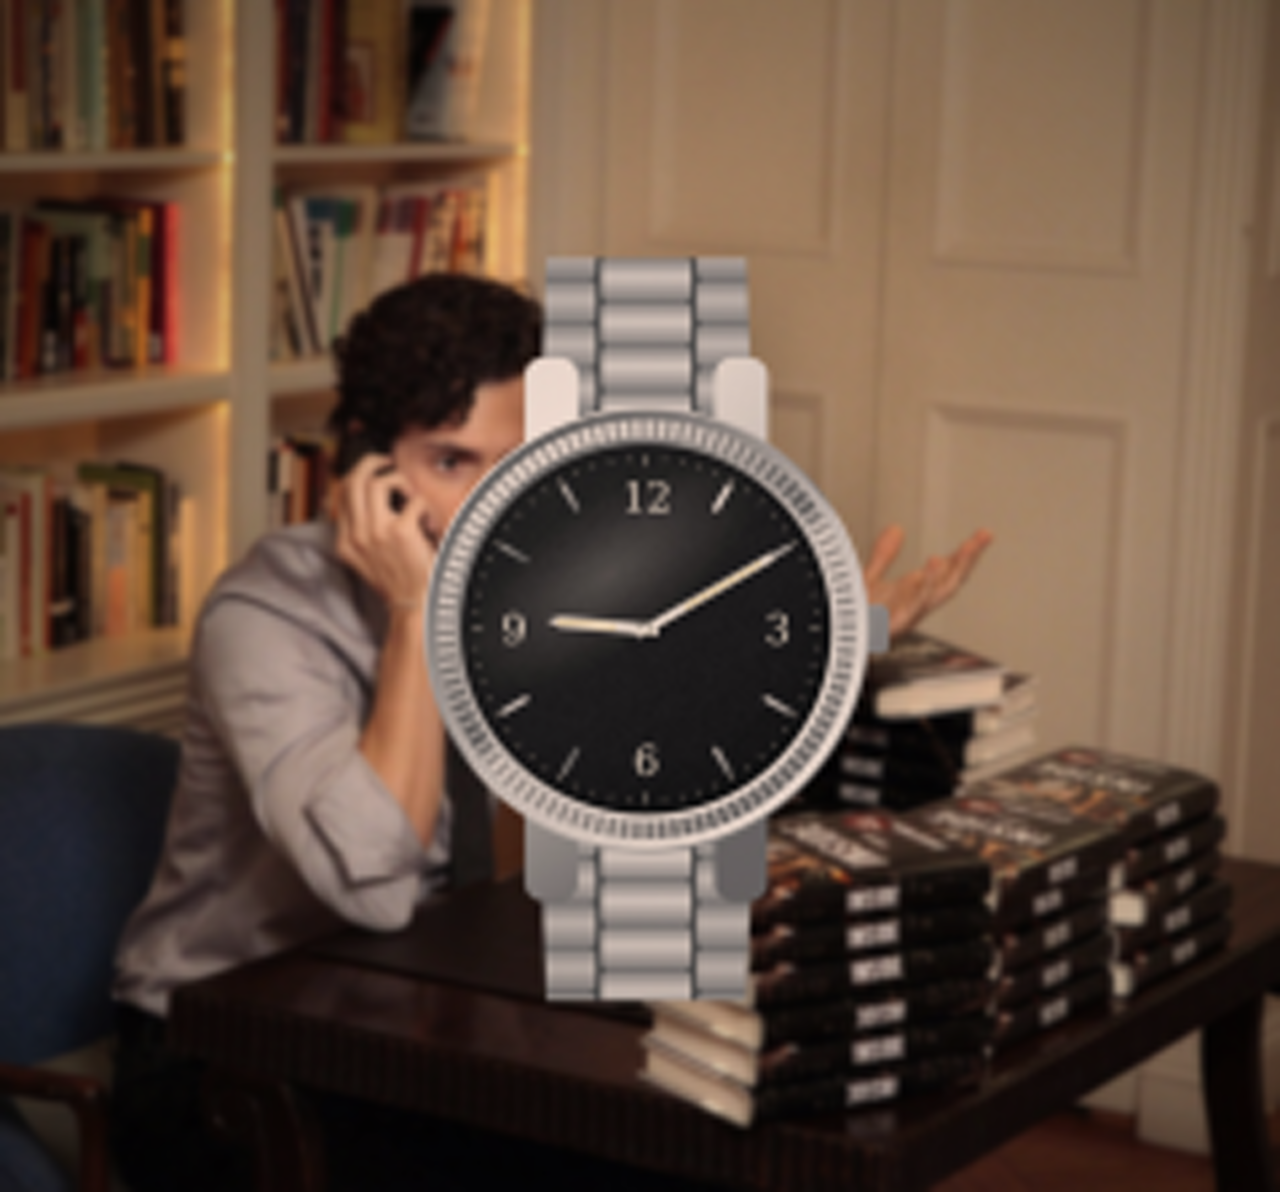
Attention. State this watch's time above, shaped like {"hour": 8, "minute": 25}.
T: {"hour": 9, "minute": 10}
